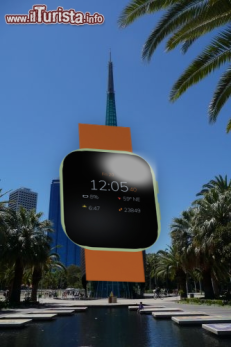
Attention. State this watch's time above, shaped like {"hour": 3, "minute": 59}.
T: {"hour": 12, "minute": 5}
